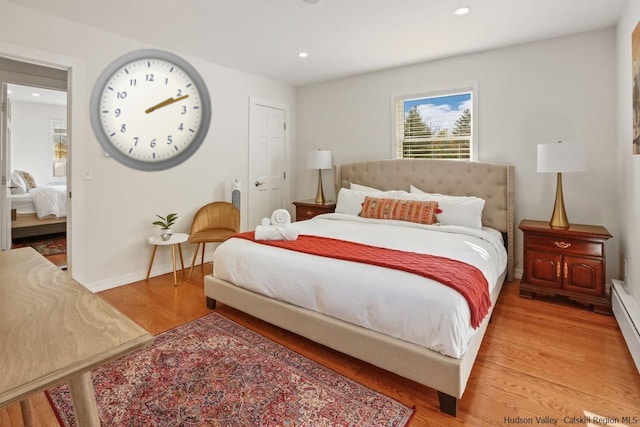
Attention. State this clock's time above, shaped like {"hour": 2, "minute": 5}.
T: {"hour": 2, "minute": 12}
